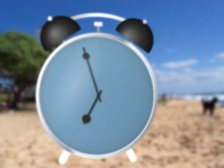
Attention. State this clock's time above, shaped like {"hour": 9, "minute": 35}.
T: {"hour": 6, "minute": 57}
